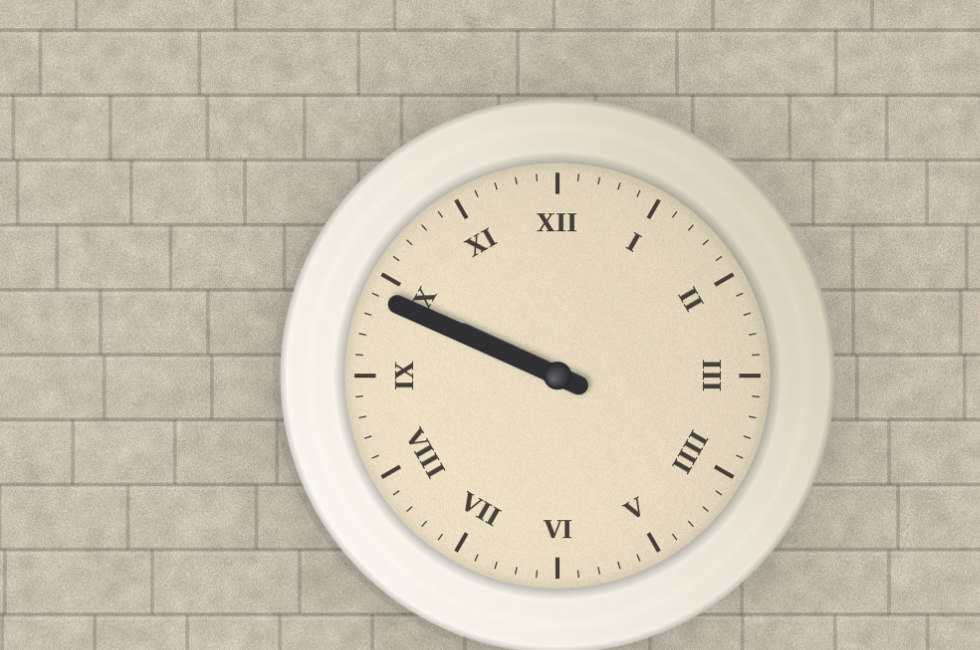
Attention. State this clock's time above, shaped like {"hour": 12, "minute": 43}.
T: {"hour": 9, "minute": 49}
